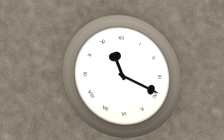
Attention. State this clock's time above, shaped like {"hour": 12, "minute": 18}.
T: {"hour": 11, "minute": 19}
